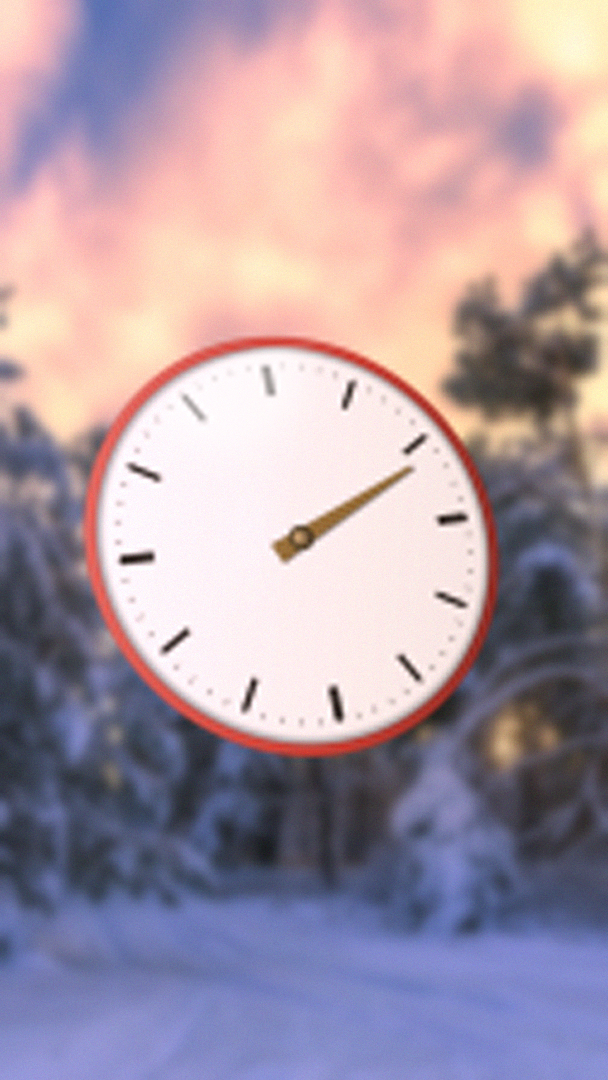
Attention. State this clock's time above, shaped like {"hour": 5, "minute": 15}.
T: {"hour": 2, "minute": 11}
